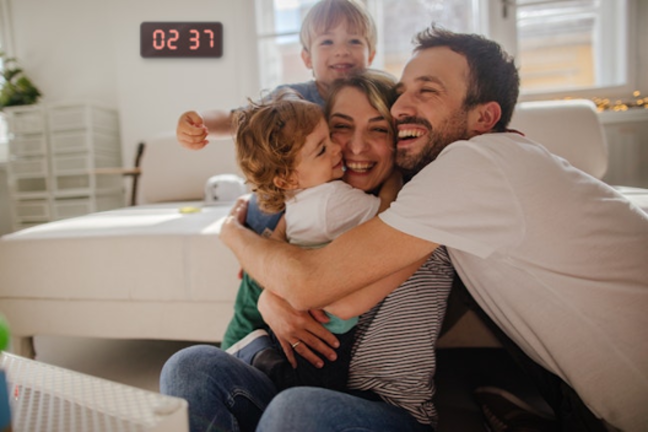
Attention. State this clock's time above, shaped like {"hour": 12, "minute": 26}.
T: {"hour": 2, "minute": 37}
